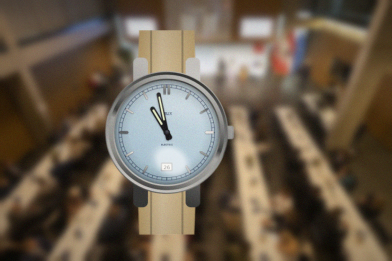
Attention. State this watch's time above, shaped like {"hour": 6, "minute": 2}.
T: {"hour": 10, "minute": 58}
